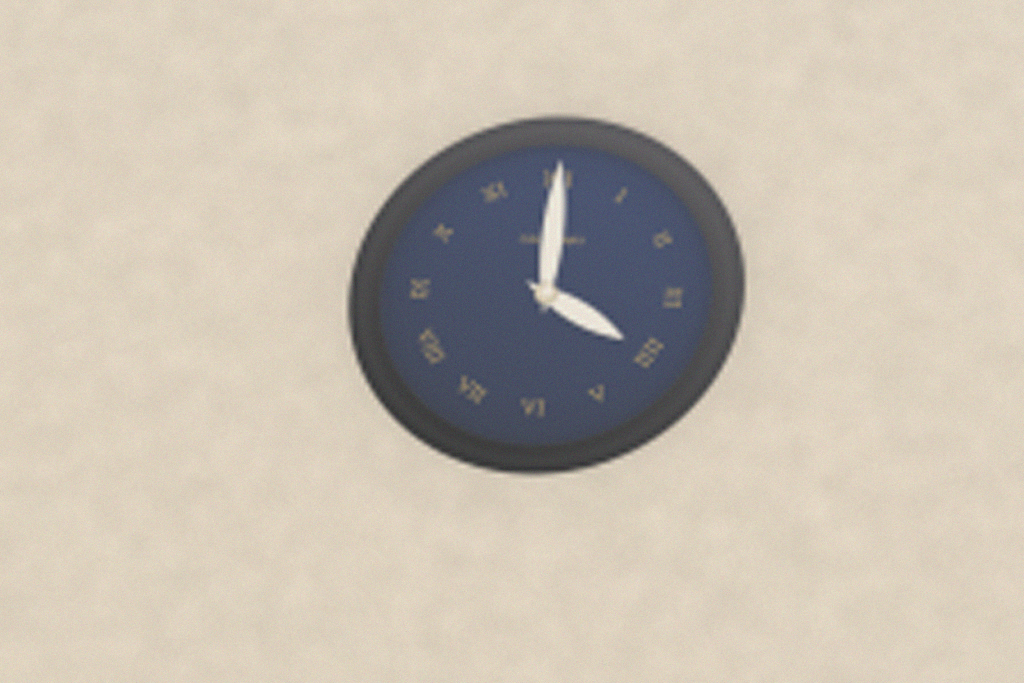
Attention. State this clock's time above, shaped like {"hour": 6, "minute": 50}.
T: {"hour": 4, "minute": 0}
